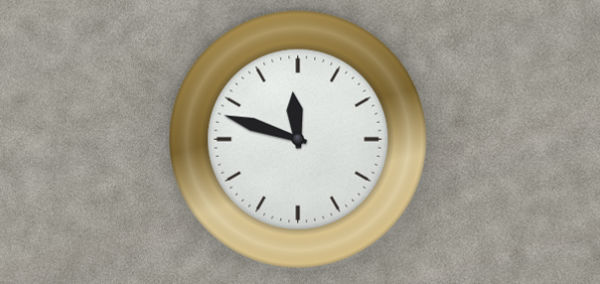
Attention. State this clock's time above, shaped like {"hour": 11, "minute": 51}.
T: {"hour": 11, "minute": 48}
